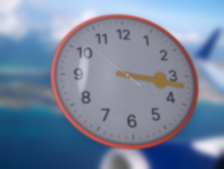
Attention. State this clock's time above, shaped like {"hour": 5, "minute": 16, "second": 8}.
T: {"hour": 3, "minute": 16, "second": 52}
